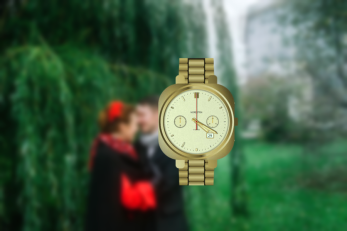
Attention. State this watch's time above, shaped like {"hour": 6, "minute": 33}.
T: {"hour": 4, "minute": 20}
